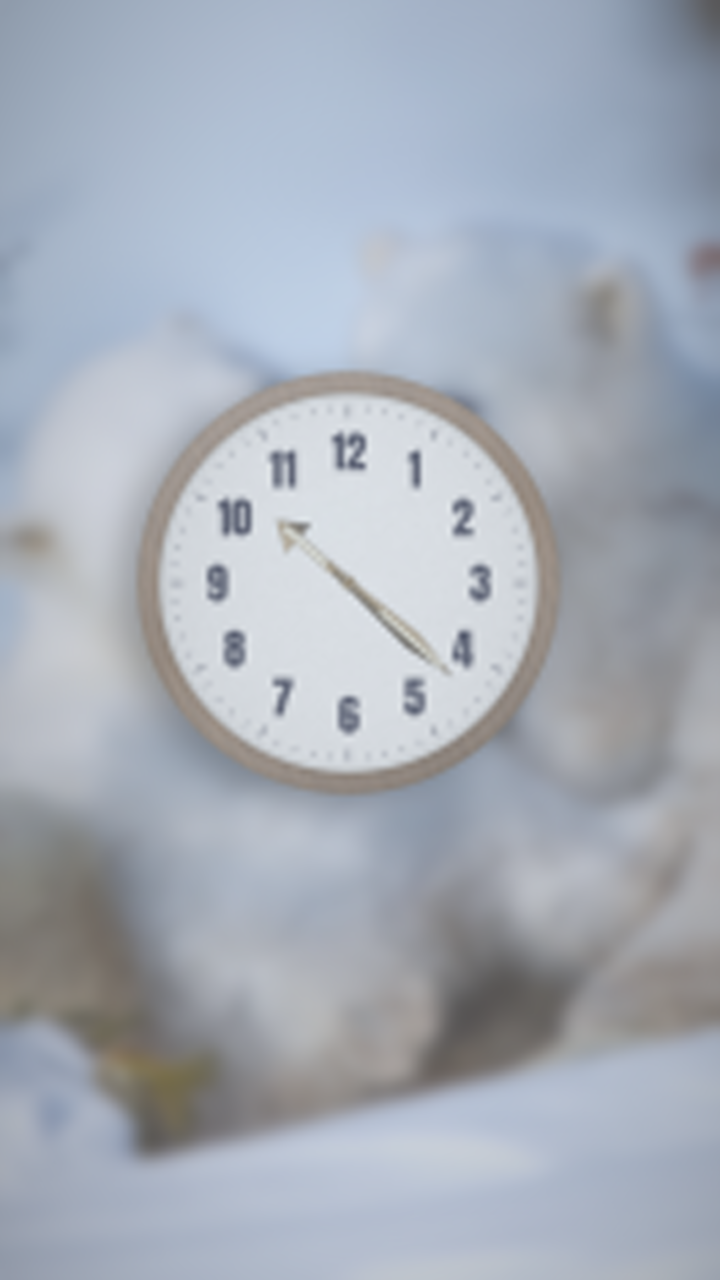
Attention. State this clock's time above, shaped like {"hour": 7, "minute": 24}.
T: {"hour": 10, "minute": 22}
